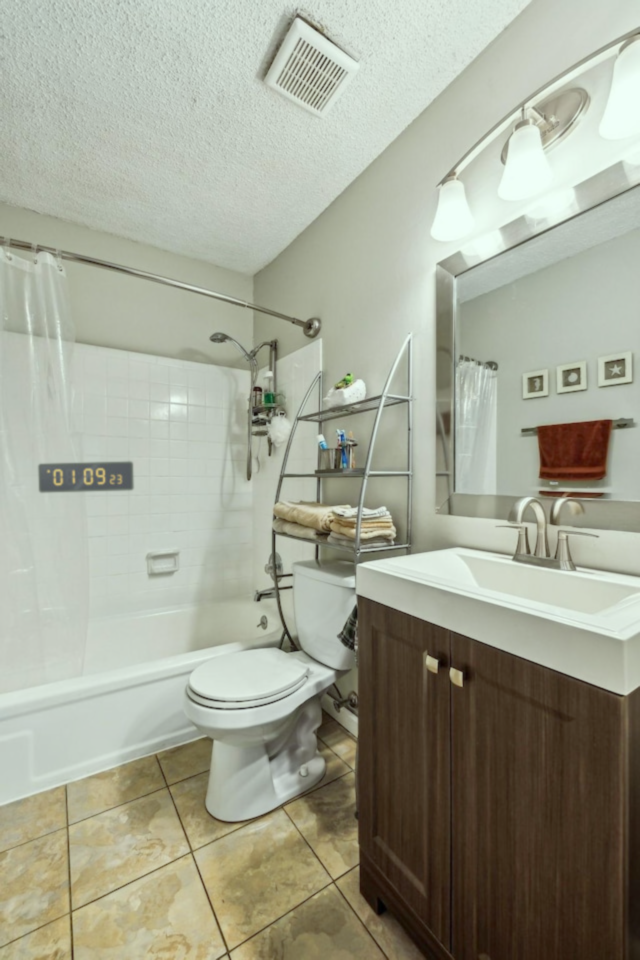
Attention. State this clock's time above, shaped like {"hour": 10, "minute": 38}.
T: {"hour": 1, "minute": 9}
